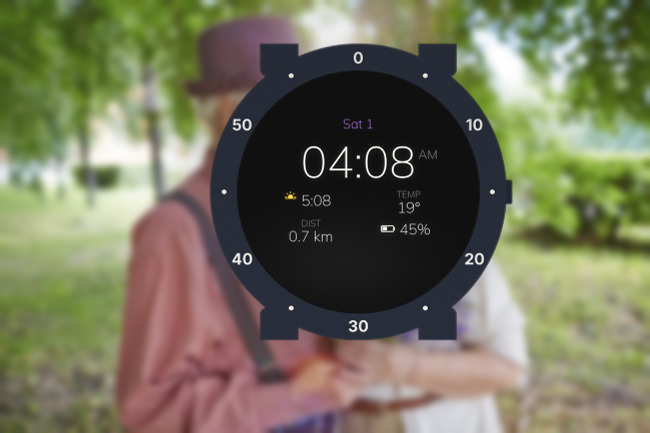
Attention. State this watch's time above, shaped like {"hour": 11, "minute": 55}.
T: {"hour": 4, "minute": 8}
